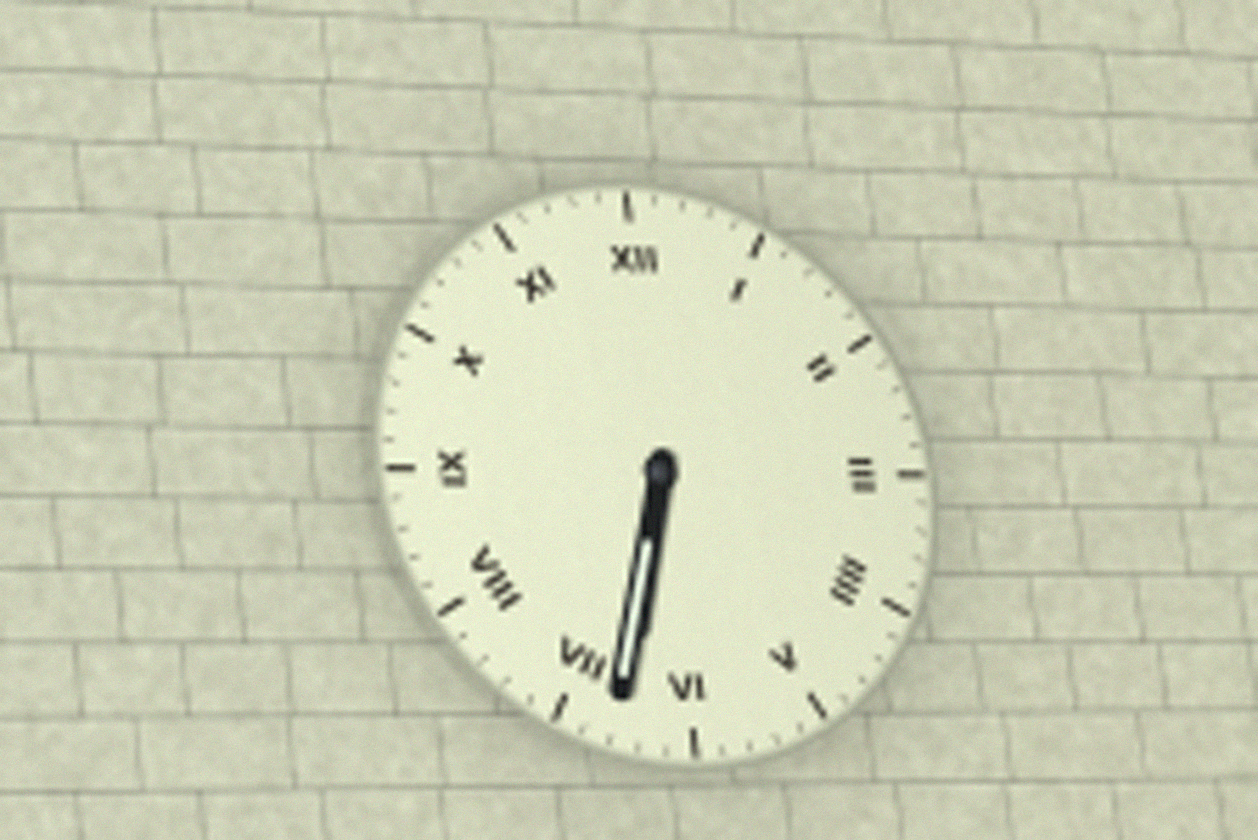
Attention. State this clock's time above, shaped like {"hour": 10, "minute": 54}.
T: {"hour": 6, "minute": 33}
